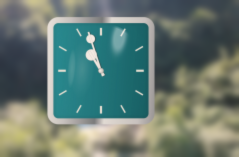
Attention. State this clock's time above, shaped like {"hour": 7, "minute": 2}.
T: {"hour": 10, "minute": 57}
